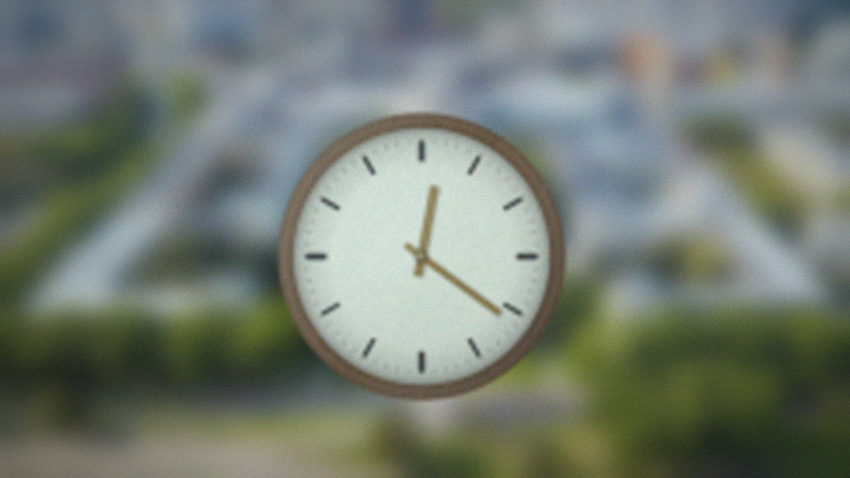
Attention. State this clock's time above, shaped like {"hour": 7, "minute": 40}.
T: {"hour": 12, "minute": 21}
